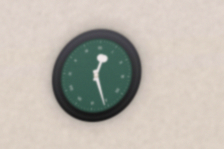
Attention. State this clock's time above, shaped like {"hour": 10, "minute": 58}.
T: {"hour": 12, "minute": 26}
